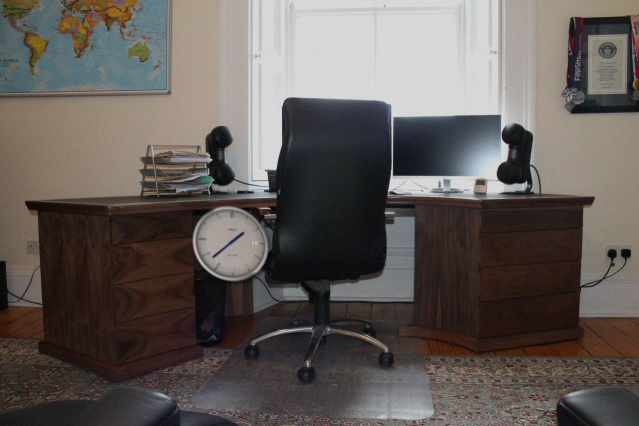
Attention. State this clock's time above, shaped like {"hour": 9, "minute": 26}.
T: {"hour": 1, "minute": 38}
